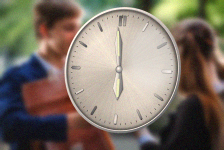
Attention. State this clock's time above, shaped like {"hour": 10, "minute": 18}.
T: {"hour": 5, "minute": 59}
